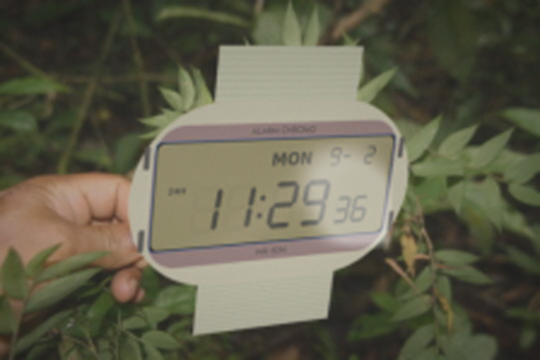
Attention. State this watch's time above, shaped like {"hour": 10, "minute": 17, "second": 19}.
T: {"hour": 11, "minute": 29, "second": 36}
